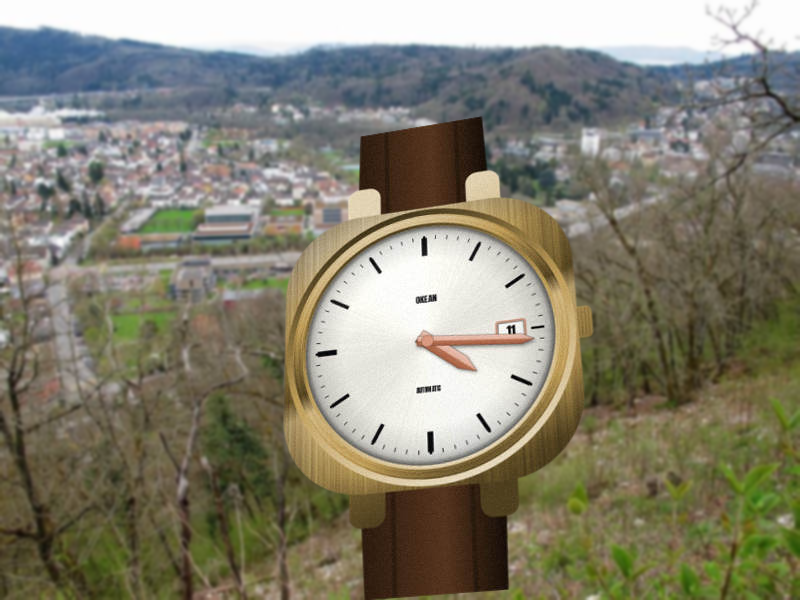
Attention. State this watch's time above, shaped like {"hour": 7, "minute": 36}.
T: {"hour": 4, "minute": 16}
